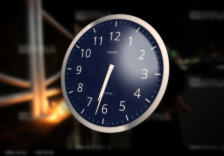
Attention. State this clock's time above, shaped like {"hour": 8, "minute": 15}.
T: {"hour": 6, "minute": 32}
